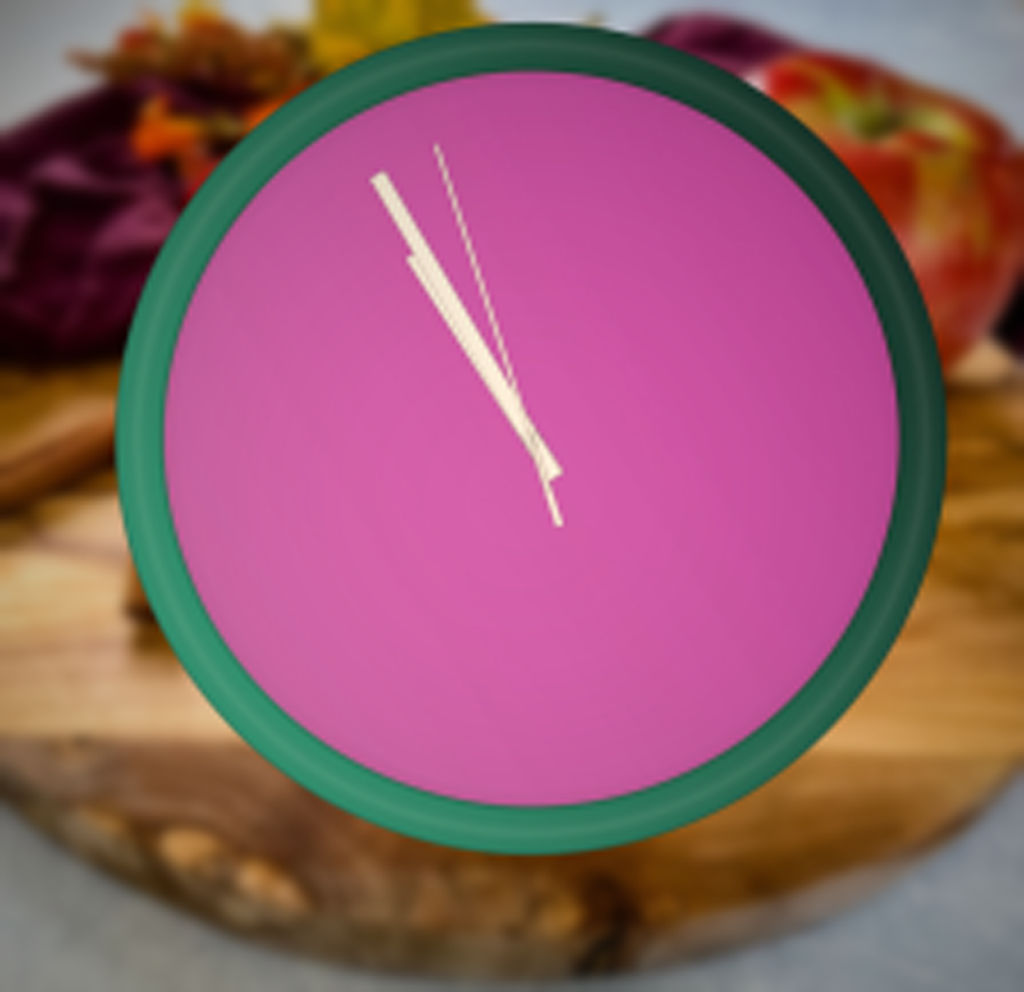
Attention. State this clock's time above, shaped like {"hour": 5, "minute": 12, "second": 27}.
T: {"hour": 10, "minute": 54, "second": 57}
